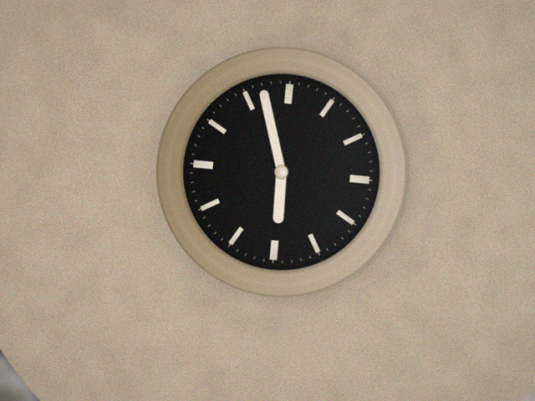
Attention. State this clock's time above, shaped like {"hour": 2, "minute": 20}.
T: {"hour": 5, "minute": 57}
